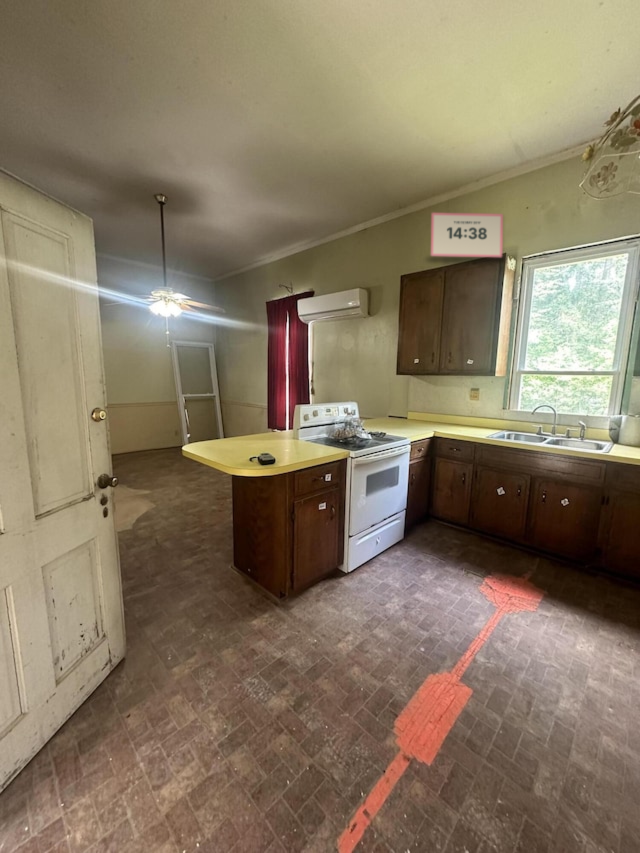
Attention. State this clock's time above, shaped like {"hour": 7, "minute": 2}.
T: {"hour": 14, "minute": 38}
